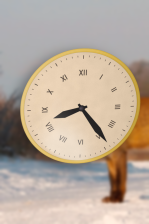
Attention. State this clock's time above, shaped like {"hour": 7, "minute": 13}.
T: {"hour": 8, "minute": 24}
